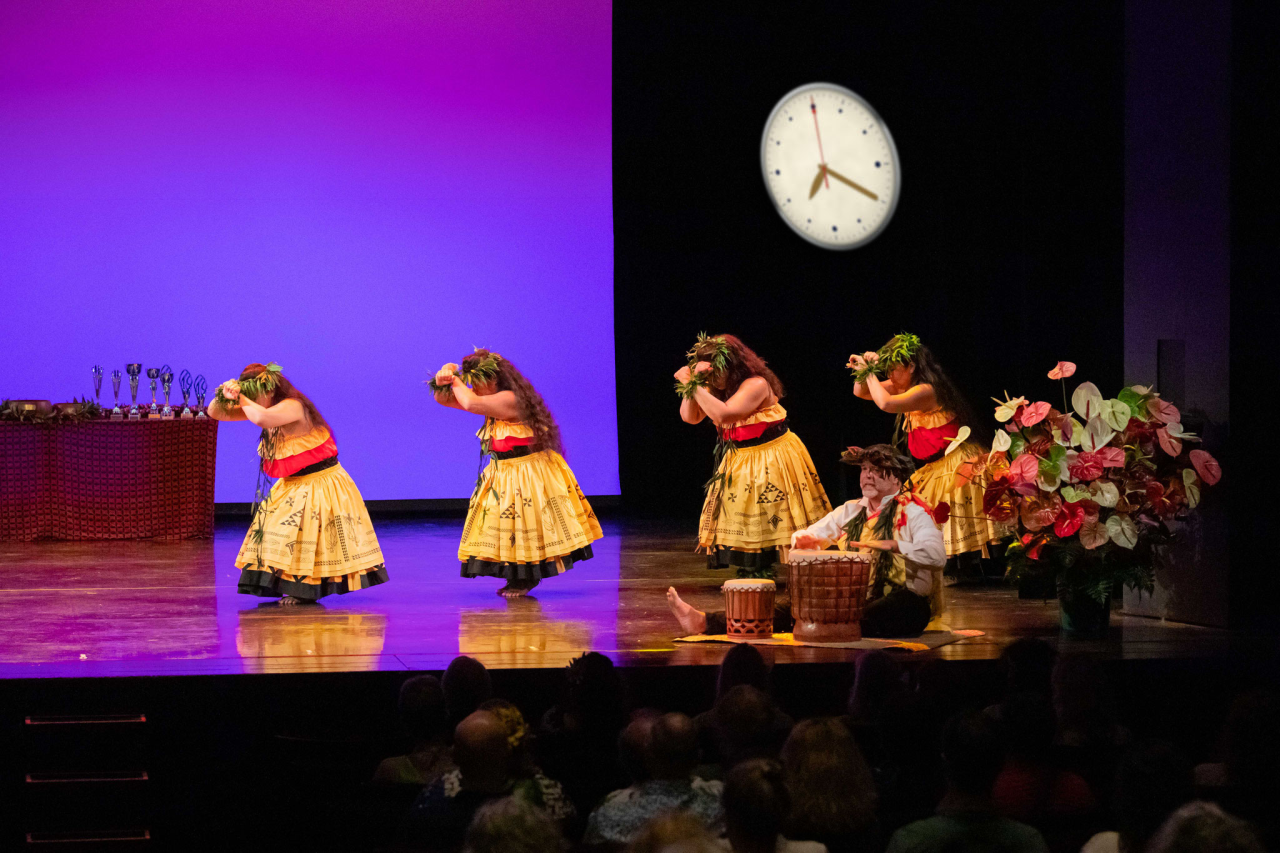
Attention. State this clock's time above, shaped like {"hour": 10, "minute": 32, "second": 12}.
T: {"hour": 7, "minute": 20, "second": 0}
